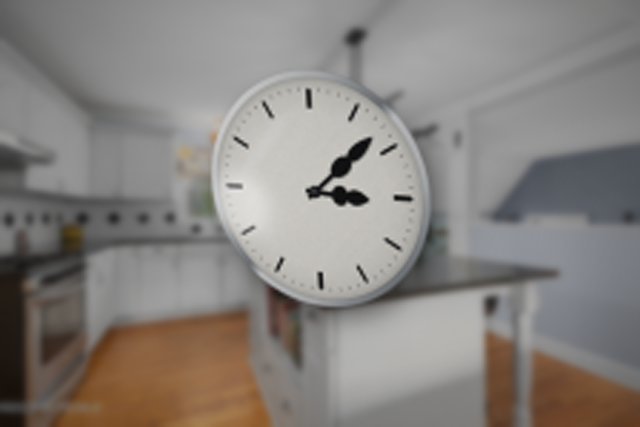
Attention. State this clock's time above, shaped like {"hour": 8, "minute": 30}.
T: {"hour": 3, "minute": 8}
